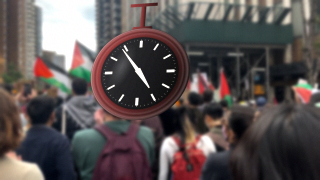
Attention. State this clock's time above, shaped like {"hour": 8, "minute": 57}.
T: {"hour": 4, "minute": 54}
